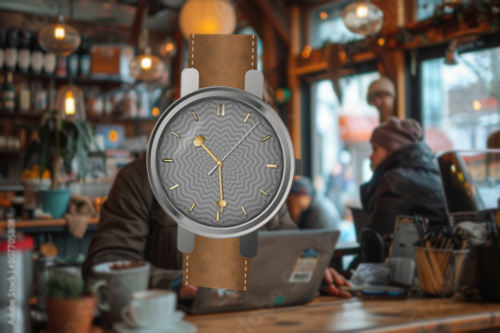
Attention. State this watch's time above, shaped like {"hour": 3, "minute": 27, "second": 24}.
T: {"hour": 10, "minute": 29, "second": 7}
